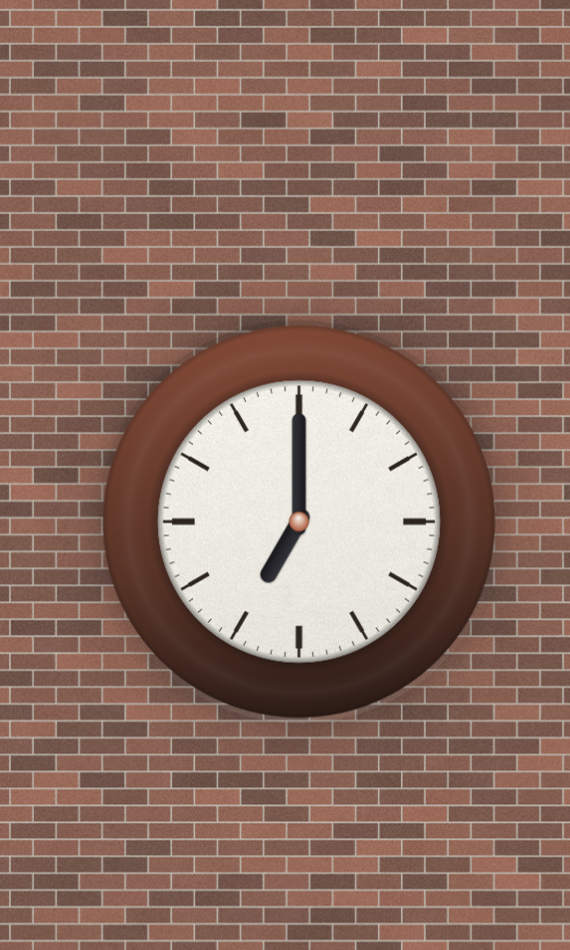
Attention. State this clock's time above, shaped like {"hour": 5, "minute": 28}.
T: {"hour": 7, "minute": 0}
